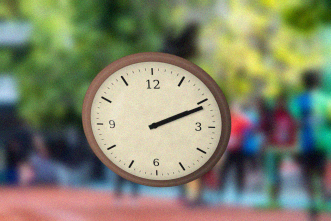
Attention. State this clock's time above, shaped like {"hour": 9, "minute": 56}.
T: {"hour": 2, "minute": 11}
